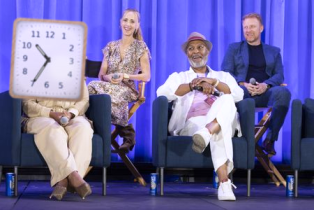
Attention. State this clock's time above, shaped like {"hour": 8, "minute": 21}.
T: {"hour": 10, "minute": 35}
